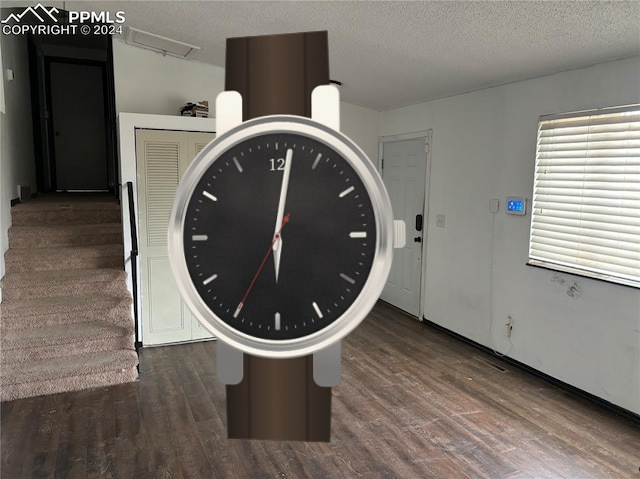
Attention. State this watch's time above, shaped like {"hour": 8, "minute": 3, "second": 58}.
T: {"hour": 6, "minute": 1, "second": 35}
